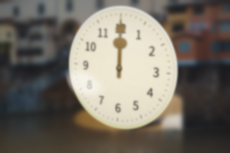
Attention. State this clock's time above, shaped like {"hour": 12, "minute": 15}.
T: {"hour": 12, "minute": 0}
